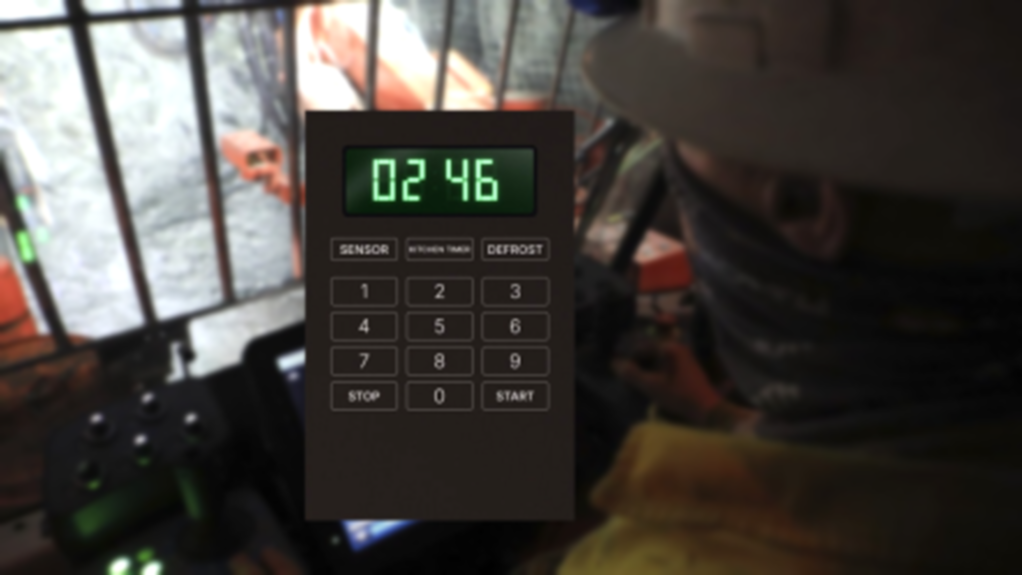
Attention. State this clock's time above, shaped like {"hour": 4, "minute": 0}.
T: {"hour": 2, "minute": 46}
